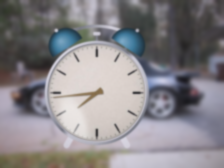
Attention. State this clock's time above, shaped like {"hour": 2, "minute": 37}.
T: {"hour": 7, "minute": 44}
